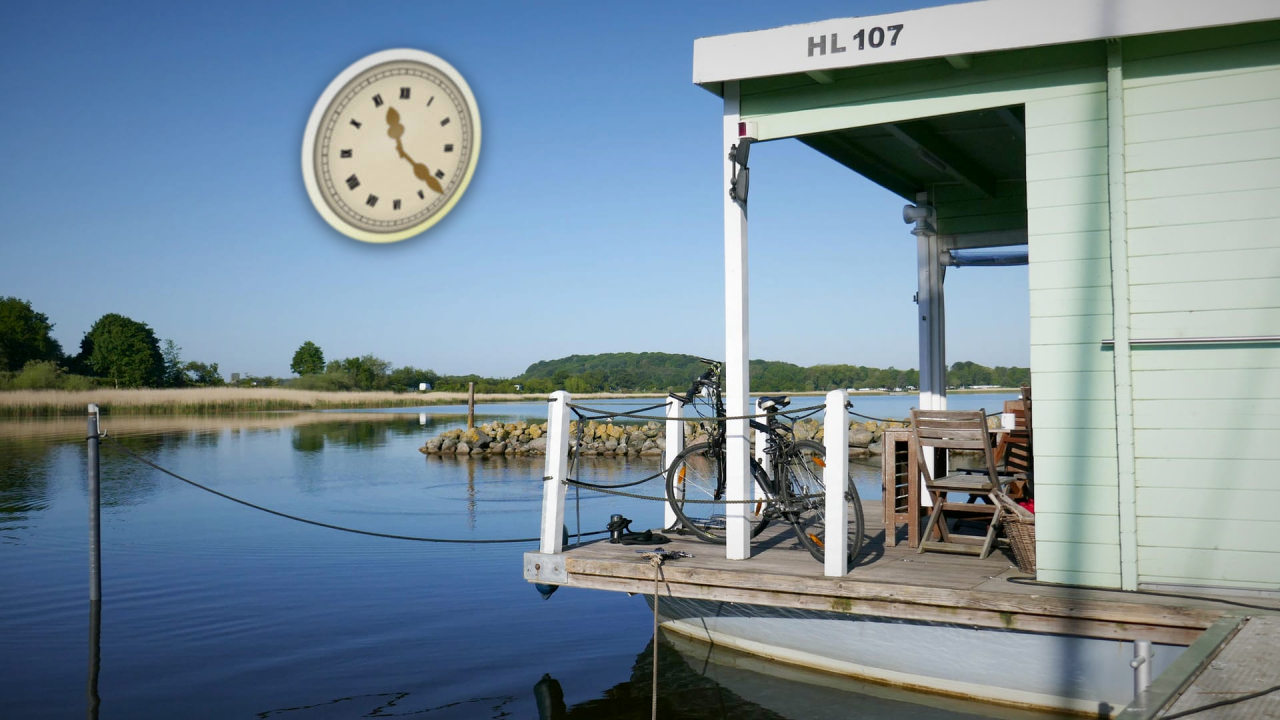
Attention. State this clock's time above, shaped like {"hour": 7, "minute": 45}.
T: {"hour": 11, "minute": 22}
